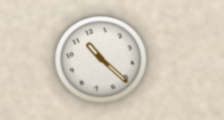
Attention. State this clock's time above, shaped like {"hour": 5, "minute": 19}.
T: {"hour": 11, "minute": 26}
